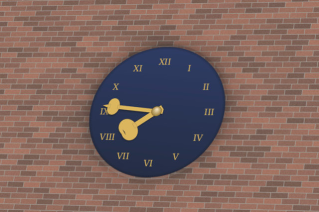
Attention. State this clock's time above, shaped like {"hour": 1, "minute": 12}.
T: {"hour": 7, "minute": 46}
